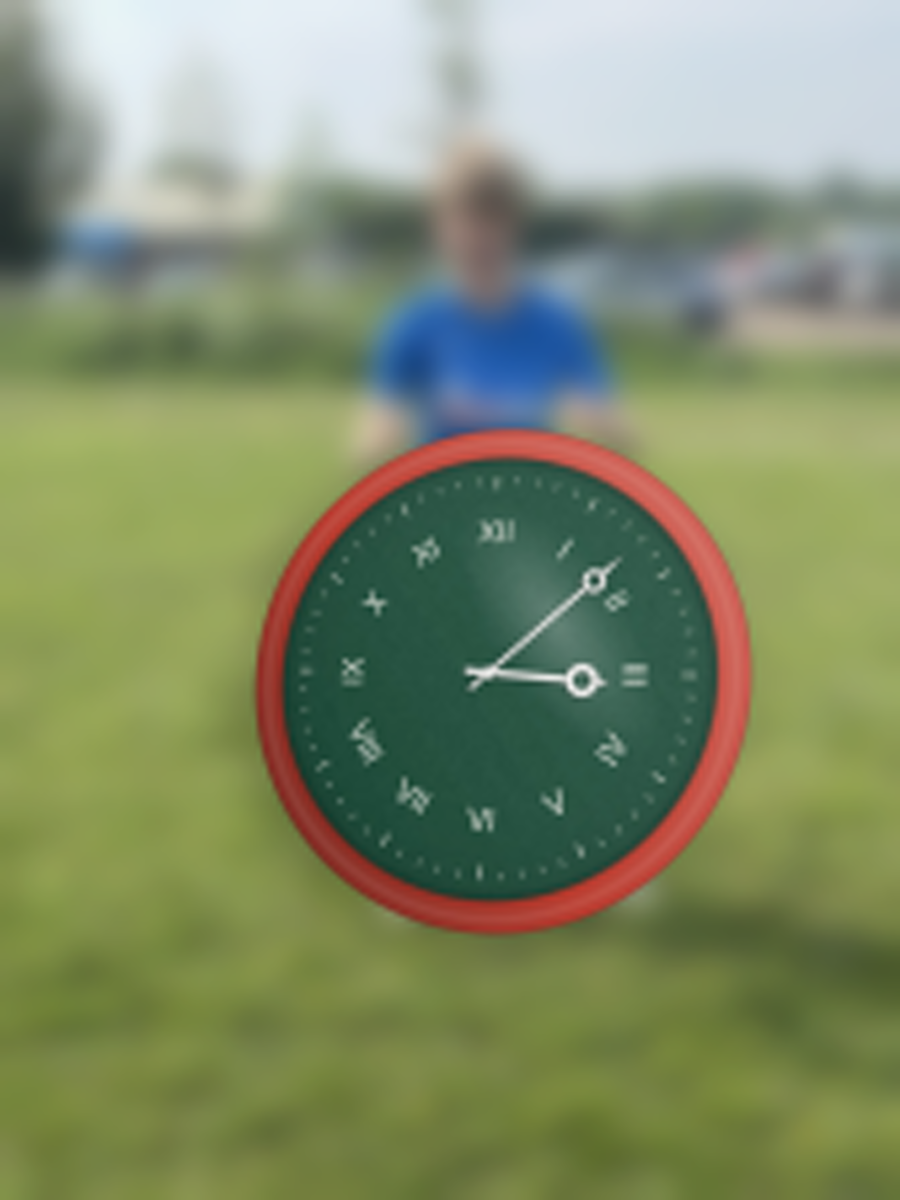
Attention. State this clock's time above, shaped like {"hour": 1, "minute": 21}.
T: {"hour": 3, "minute": 8}
